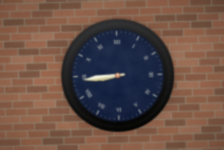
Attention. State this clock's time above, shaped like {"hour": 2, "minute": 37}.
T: {"hour": 8, "minute": 44}
